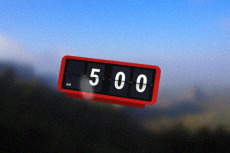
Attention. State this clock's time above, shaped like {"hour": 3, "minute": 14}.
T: {"hour": 5, "minute": 0}
